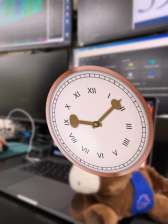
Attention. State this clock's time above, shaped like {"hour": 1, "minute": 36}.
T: {"hour": 9, "minute": 8}
